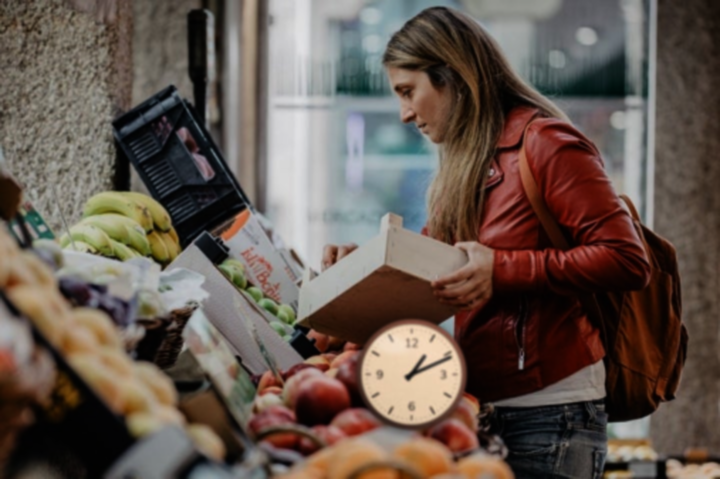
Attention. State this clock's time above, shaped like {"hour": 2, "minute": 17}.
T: {"hour": 1, "minute": 11}
